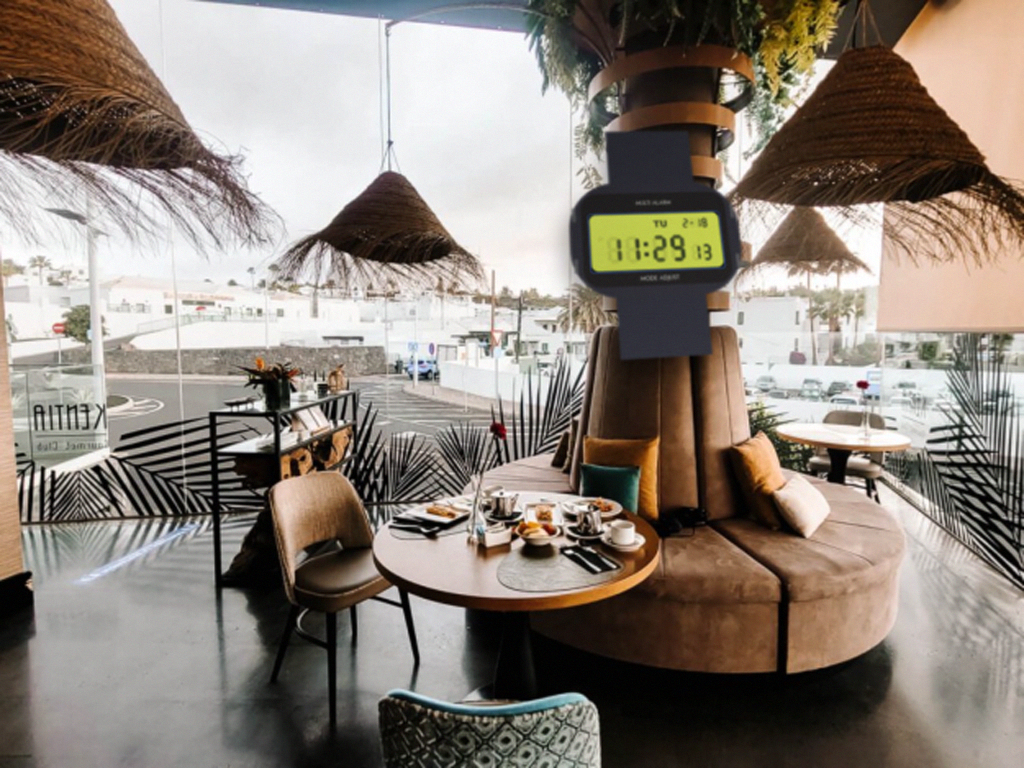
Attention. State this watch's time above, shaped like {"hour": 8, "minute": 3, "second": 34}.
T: {"hour": 11, "minute": 29, "second": 13}
